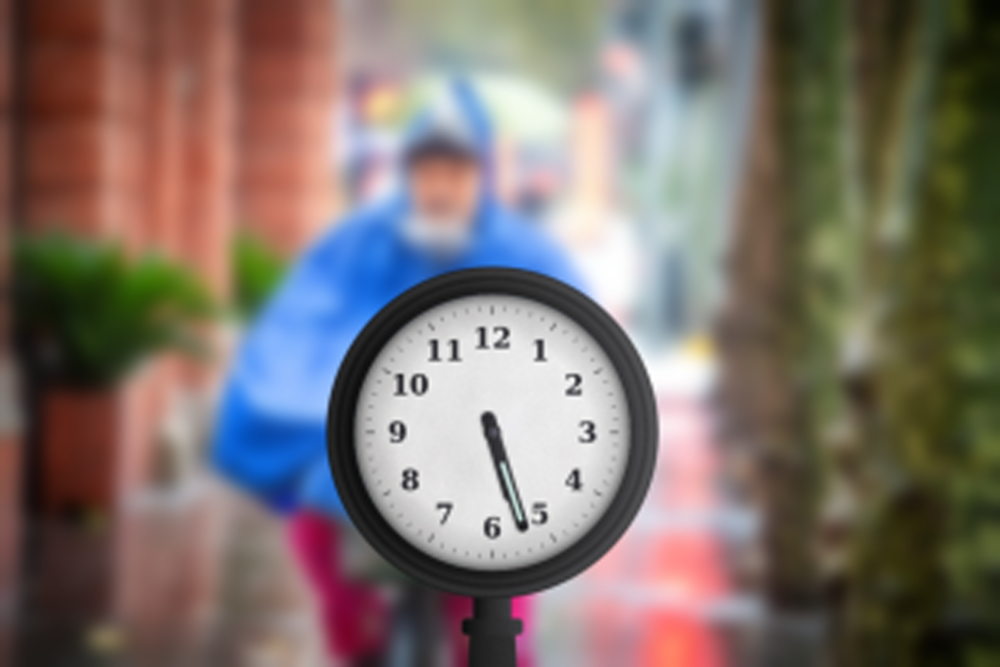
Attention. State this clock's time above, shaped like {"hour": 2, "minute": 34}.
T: {"hour": 5, "minute": 27}
